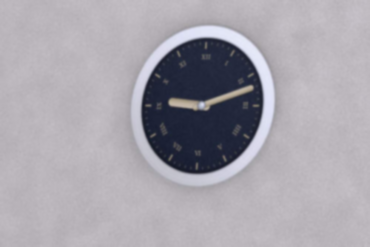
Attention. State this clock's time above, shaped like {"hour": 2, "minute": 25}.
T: {"hour": 9, "minute": 12}
